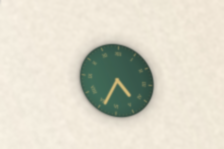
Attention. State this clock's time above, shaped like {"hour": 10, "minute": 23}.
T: {"hour": 4, "minute": 34}
